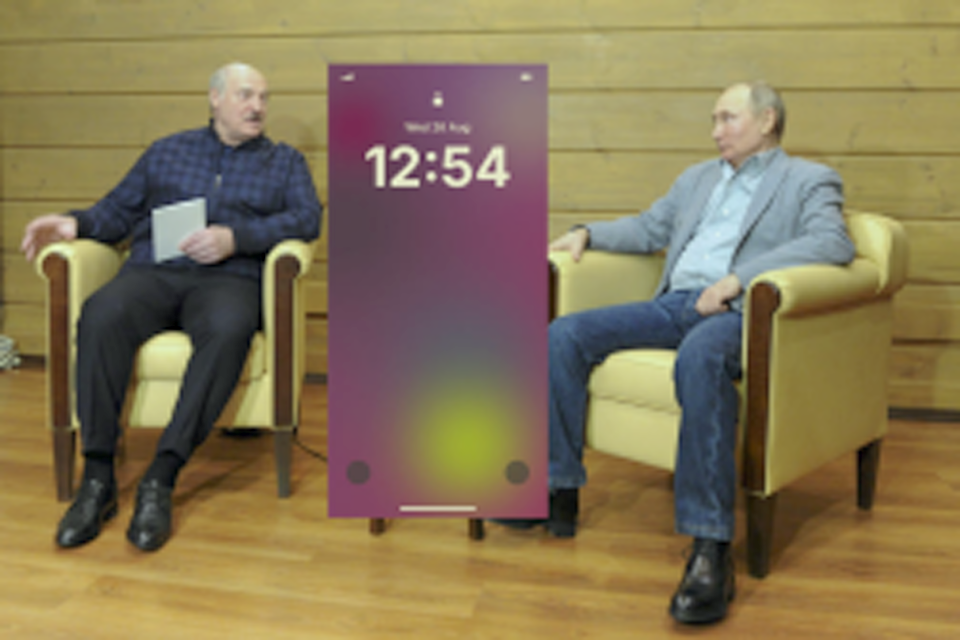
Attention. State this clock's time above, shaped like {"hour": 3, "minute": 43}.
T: {"hour": 12, "minute": 54}
